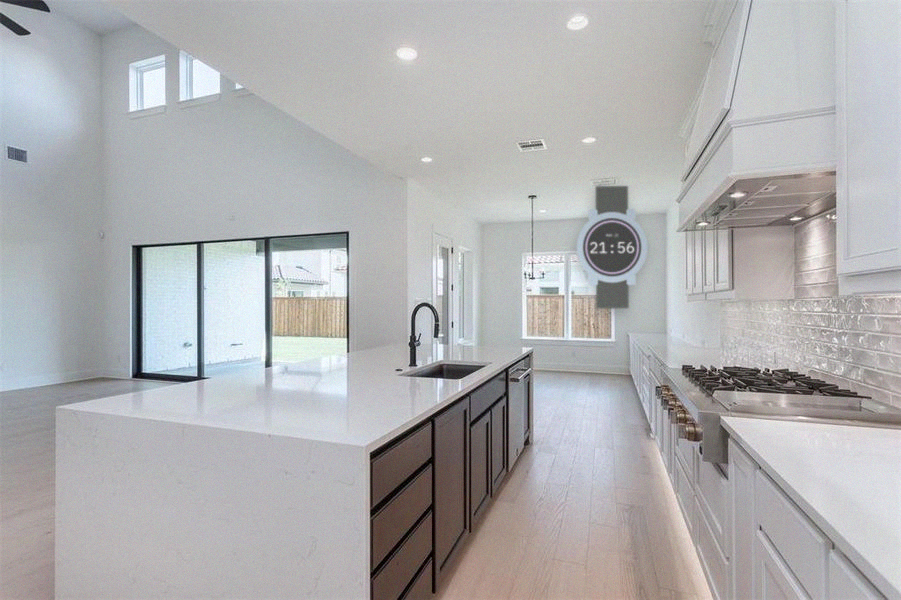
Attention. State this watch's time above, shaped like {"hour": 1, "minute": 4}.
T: {"hour": 21, "minute": 56}
